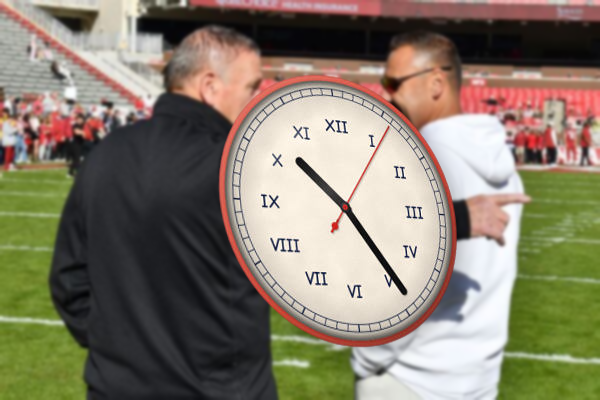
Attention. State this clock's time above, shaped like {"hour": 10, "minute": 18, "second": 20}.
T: {"hour": 10, "minute": 24, "second": 6}
